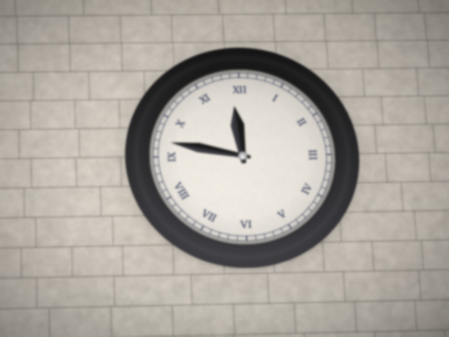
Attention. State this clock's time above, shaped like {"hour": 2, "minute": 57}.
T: {"hour": 11, "minute": 47}
